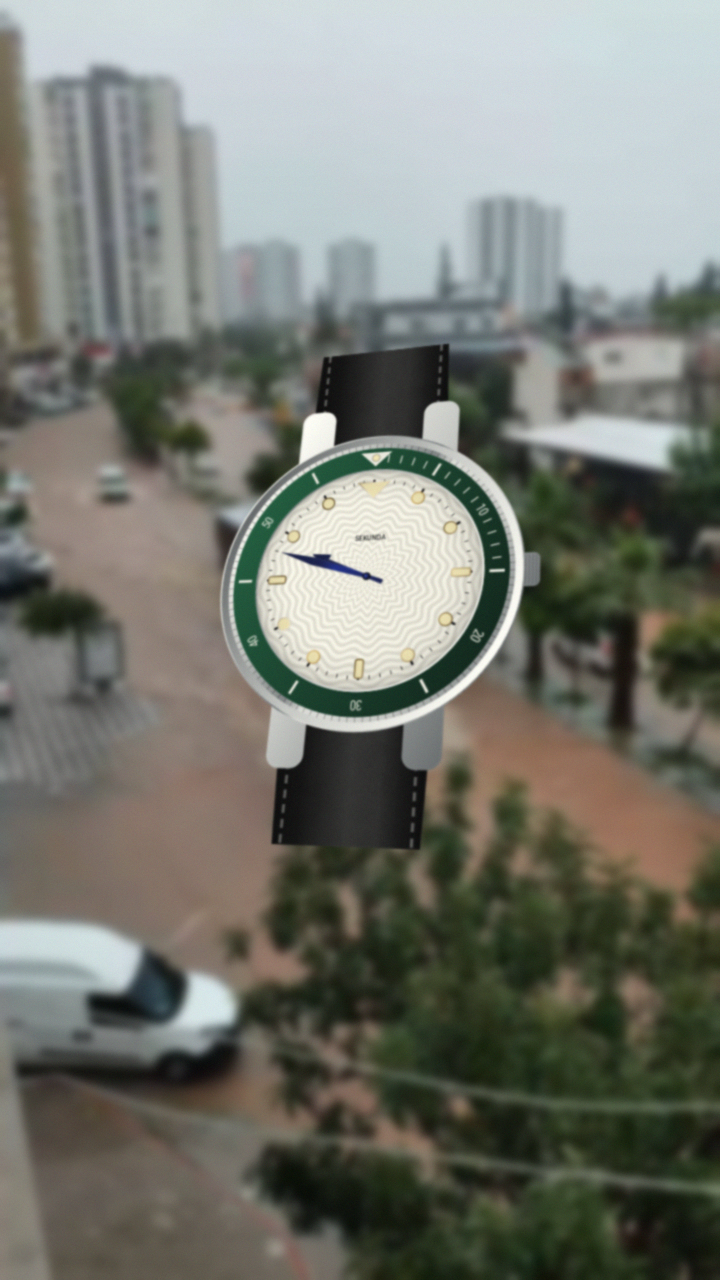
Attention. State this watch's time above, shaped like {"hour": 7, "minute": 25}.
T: {"hour": 9, "minute": 48}
